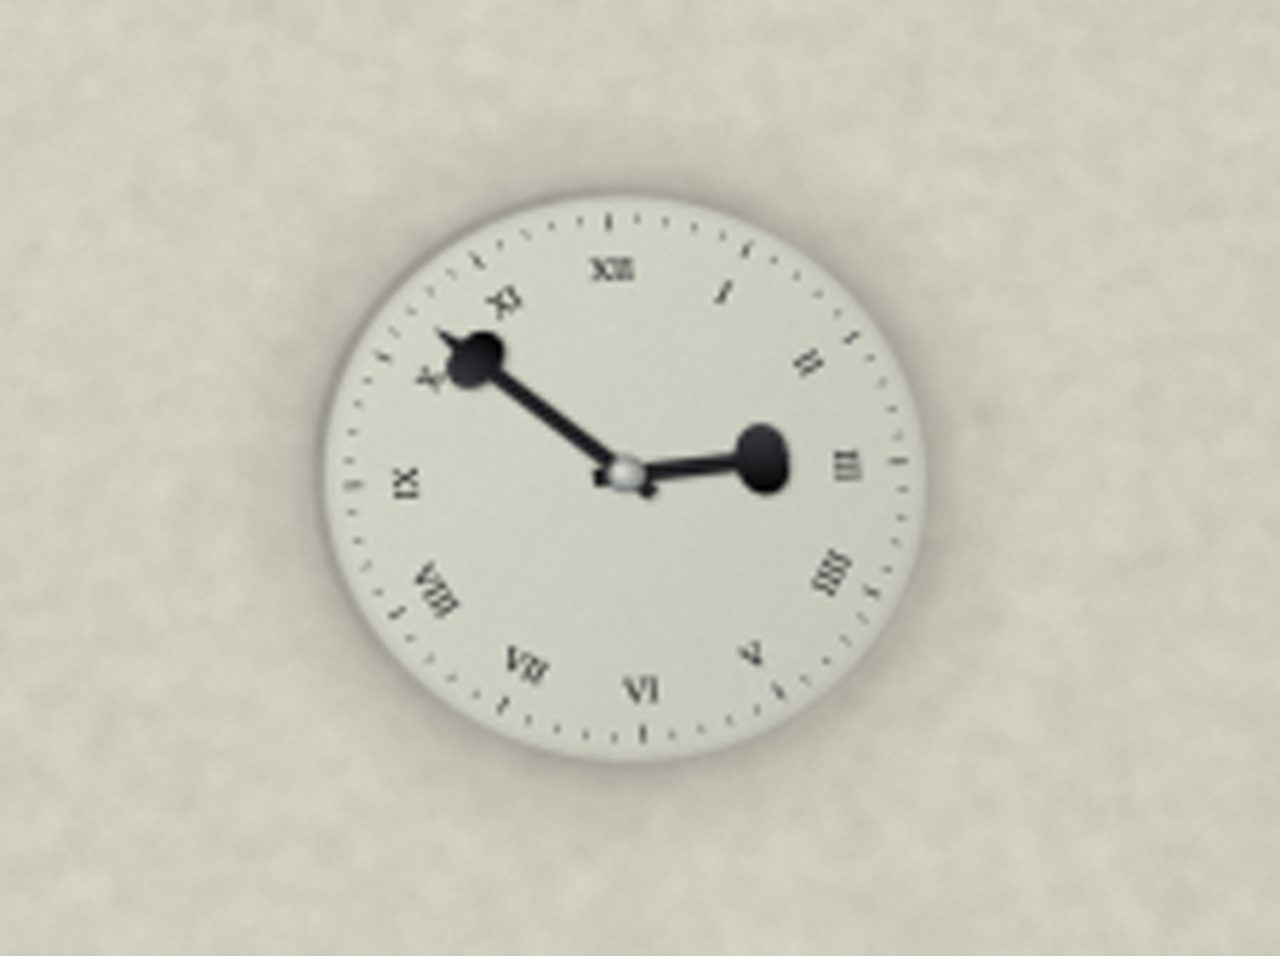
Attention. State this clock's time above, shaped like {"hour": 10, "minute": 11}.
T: {"hour": 2, "minute": 52}
